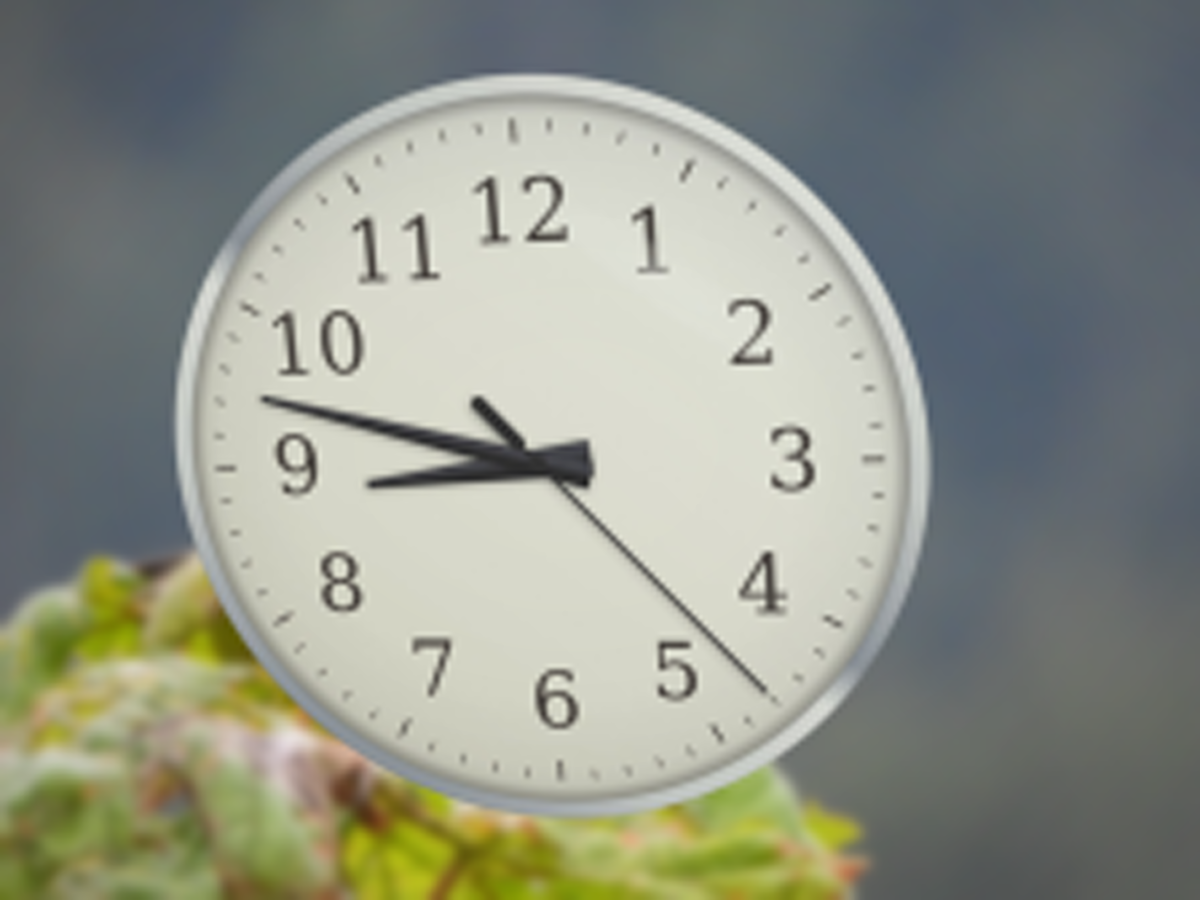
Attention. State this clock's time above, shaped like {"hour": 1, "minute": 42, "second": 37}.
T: {"hour": 8, "minute": 47, "second": 23}
